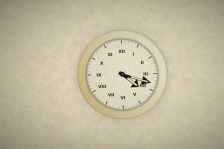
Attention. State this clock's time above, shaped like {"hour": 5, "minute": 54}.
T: {"hour": 4, "minute": 18}
